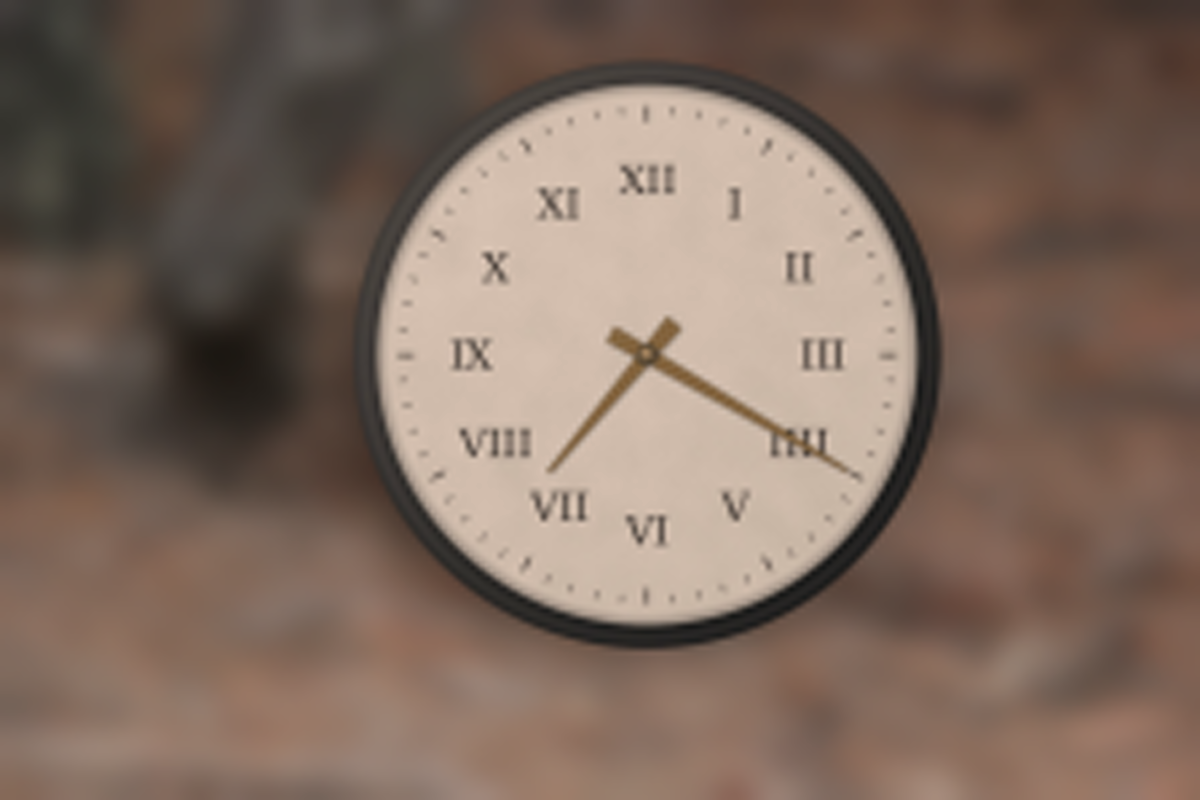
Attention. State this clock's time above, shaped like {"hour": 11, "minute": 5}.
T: {"hour": 7, "minute": 20}
